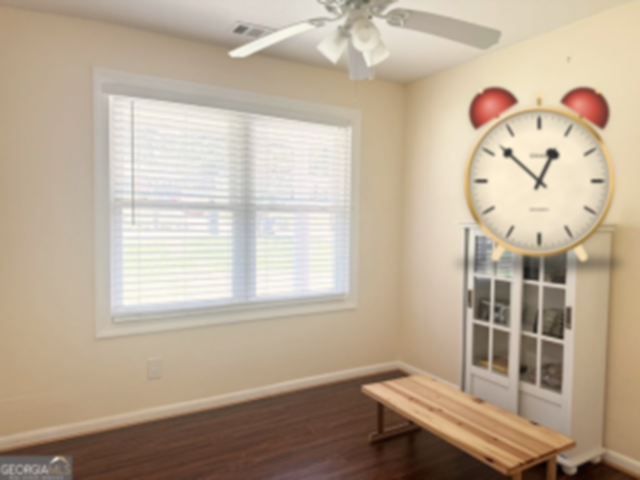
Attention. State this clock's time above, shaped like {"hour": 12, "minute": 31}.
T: {"hour": 12, "minute": 52}
